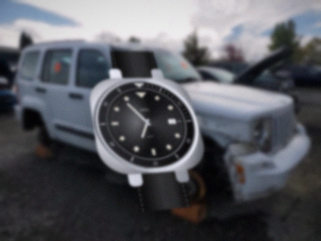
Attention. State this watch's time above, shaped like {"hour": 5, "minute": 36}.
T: {"hour": 6, "minute": 54}
